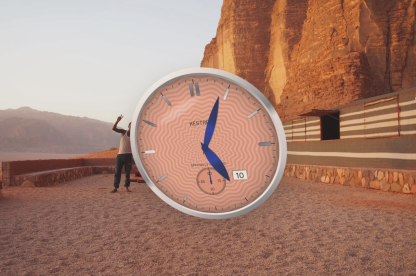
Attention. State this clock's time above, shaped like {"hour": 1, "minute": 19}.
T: {"hour": 5, "minute": 4}
